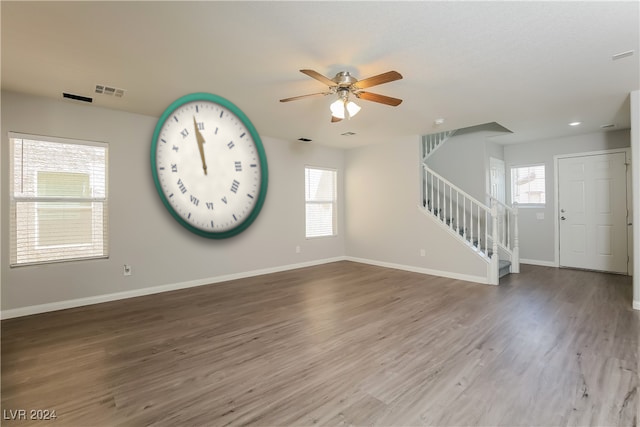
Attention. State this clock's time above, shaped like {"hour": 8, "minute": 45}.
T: {"hour": 11, "minute": 59}
